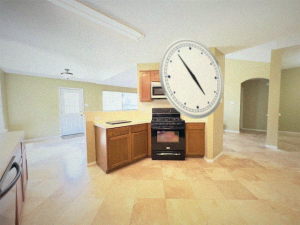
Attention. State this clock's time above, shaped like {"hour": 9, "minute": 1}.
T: {"hour": 4, "minute": 54}
